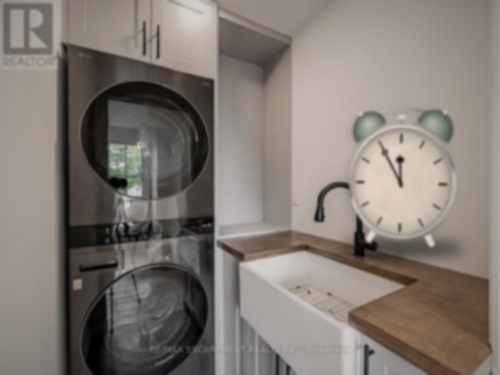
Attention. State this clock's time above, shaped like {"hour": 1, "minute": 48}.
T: {"hour": 11, "minute": 55}
